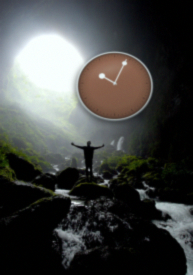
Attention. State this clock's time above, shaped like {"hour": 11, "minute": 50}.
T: {"hour": 10, "minute": 4}
